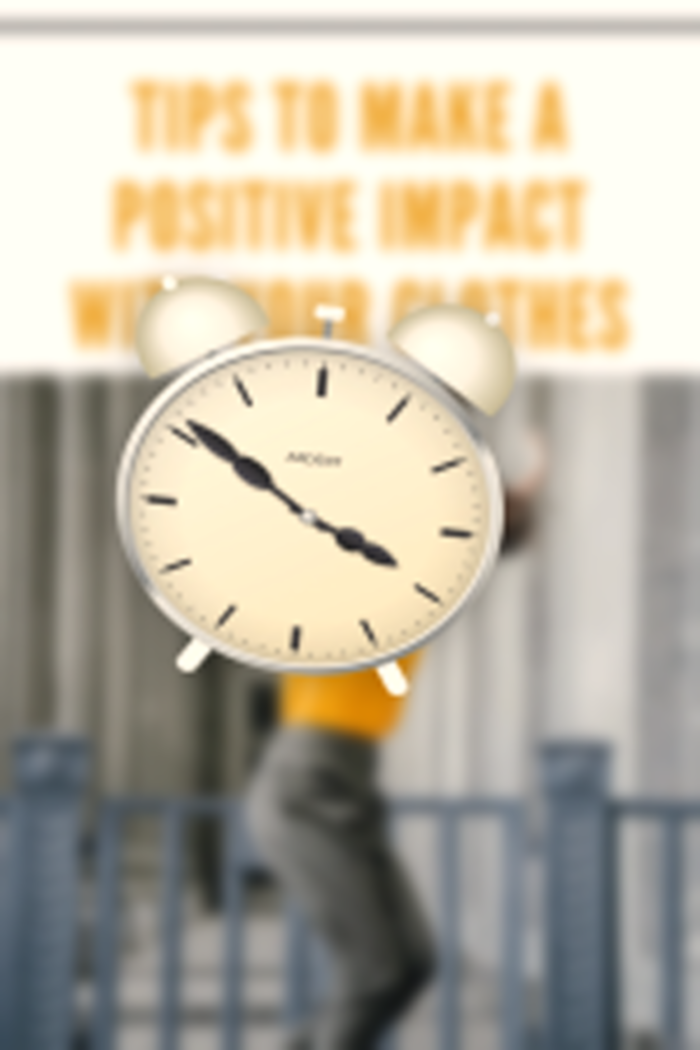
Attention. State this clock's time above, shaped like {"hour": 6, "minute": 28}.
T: {"hour": 3, "minute": 51}
